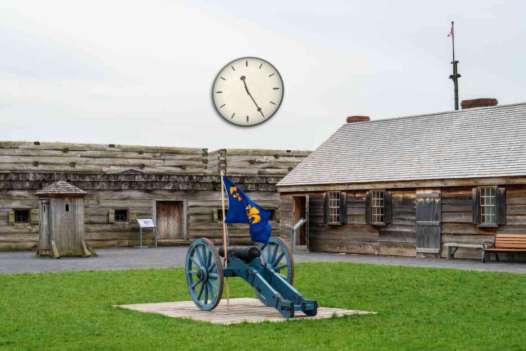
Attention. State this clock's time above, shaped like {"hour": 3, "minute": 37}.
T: {"hour": 11, "minute": 25}
